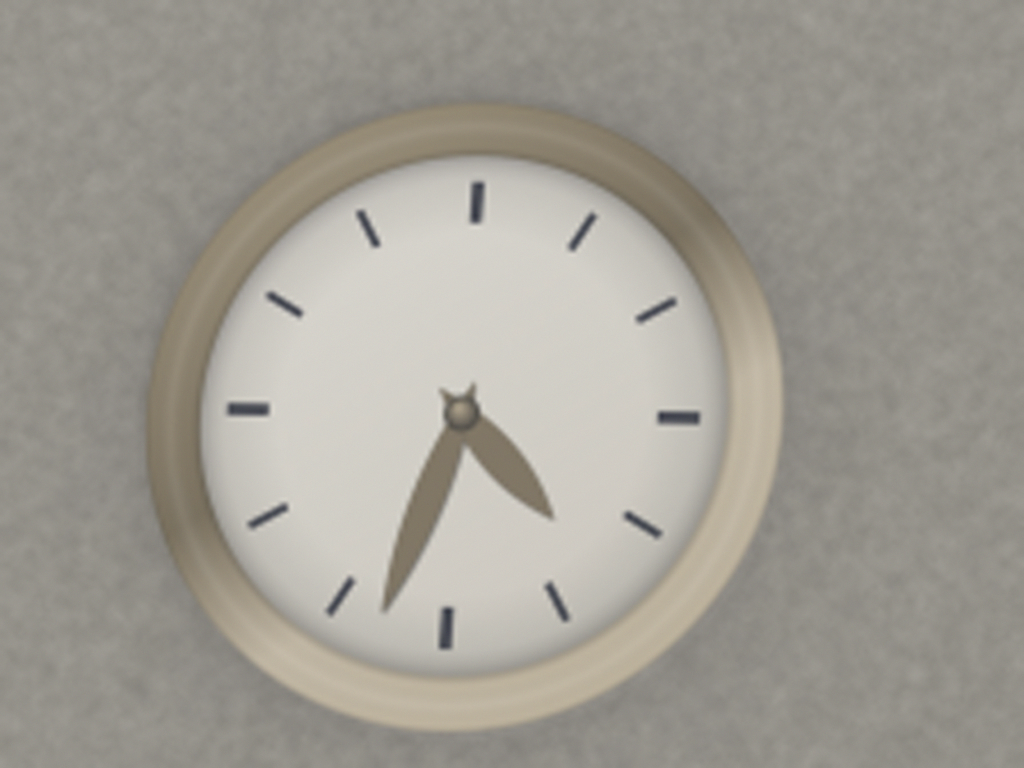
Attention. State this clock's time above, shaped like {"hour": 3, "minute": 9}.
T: {"hour": 4, "minute": 33}
